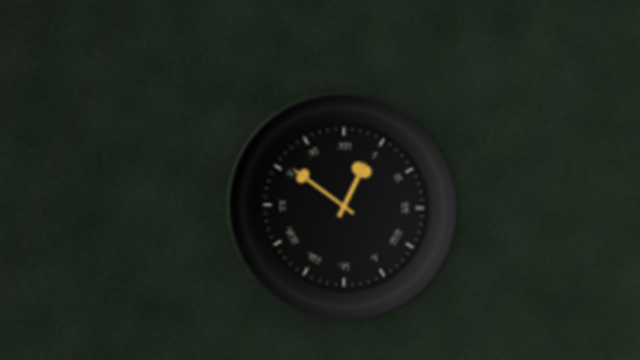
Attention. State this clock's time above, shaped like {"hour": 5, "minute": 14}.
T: {"hour": 12, "minute": 51}
